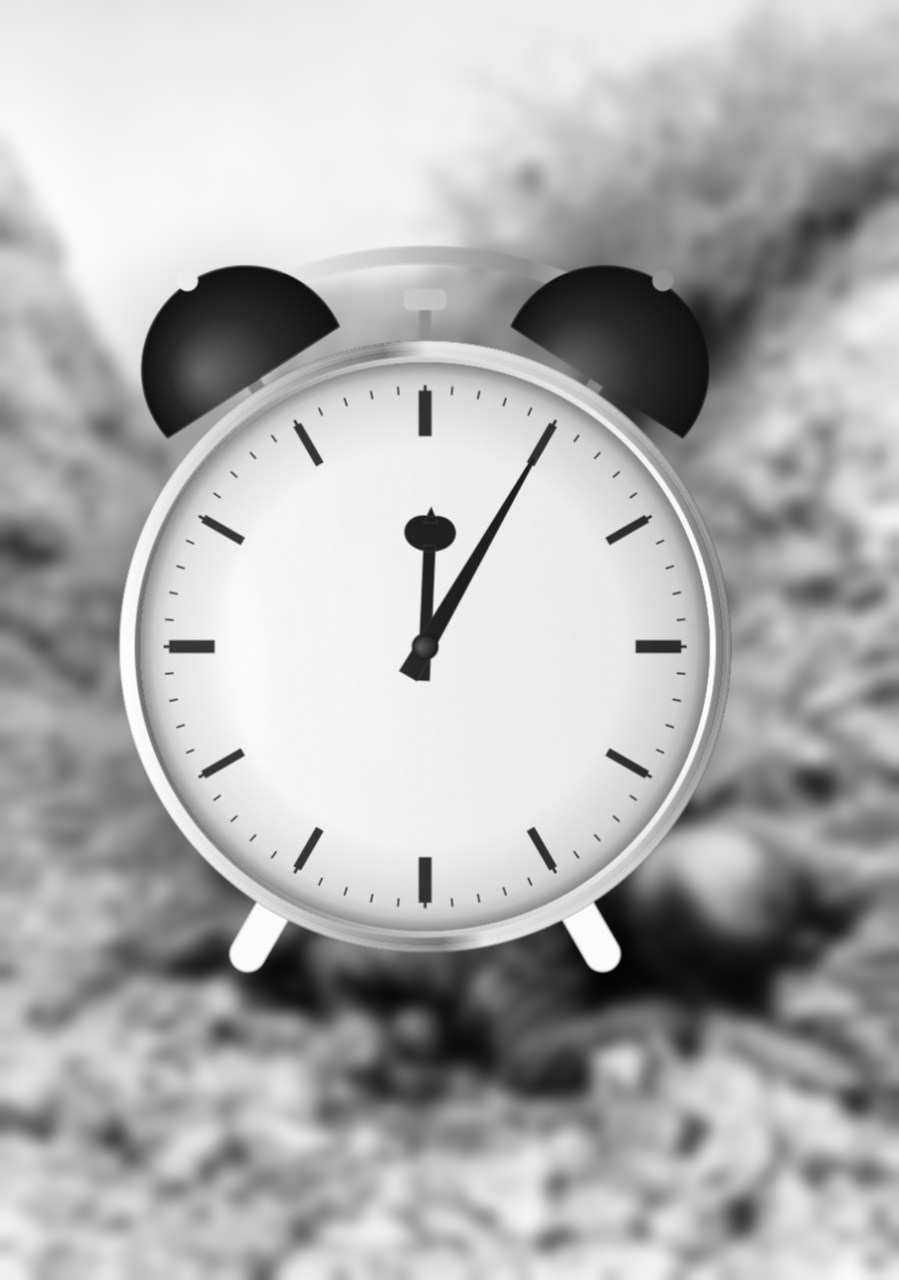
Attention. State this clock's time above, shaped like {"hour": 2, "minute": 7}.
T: {"hour": 12, "minute": 5}
